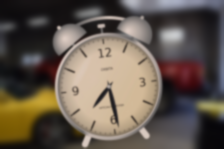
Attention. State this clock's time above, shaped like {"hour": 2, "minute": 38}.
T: {"hour": 7, "minute": 29}
